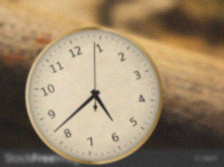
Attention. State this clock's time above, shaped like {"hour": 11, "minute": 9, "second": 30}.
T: {"hour": 5, "minute": 42, "second": 4}
